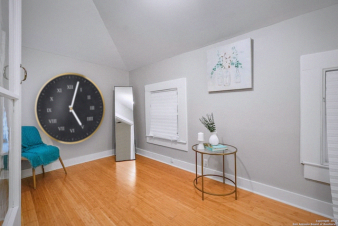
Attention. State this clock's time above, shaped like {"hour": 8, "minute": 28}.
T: {"hour": 5, "minute": 3}
